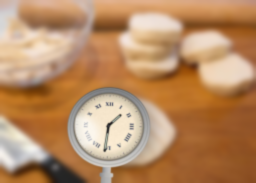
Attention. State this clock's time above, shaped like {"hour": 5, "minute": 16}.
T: {"hour": 1, "minute": 31}
